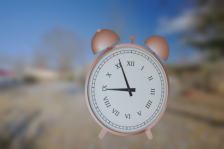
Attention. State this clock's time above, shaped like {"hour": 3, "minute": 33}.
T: {"hour": 8, "minute": 56}
